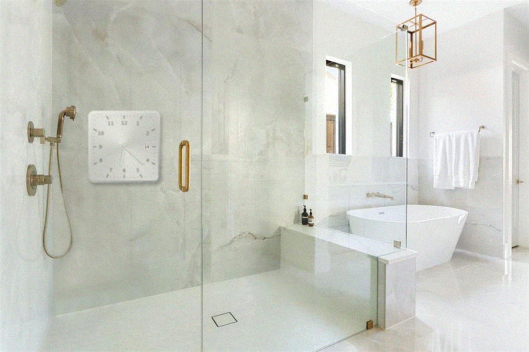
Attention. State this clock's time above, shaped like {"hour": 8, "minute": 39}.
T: {"hour": 6, "minute": 22}
